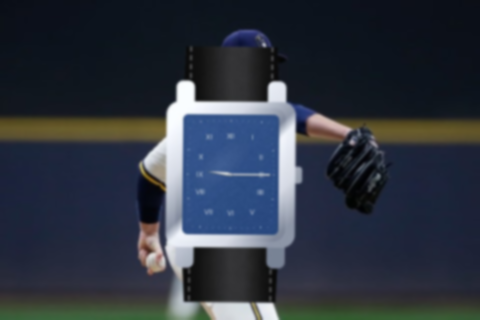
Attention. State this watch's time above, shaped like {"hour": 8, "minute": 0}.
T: {"hour": 9, "minute": 15}
